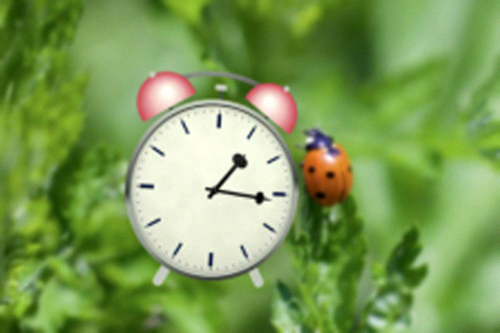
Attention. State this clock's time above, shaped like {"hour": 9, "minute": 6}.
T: {"hour": 1, "minute": 16}
